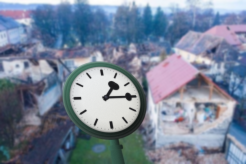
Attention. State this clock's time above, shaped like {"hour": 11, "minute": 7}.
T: {"hour": 1, "minute": 15}
